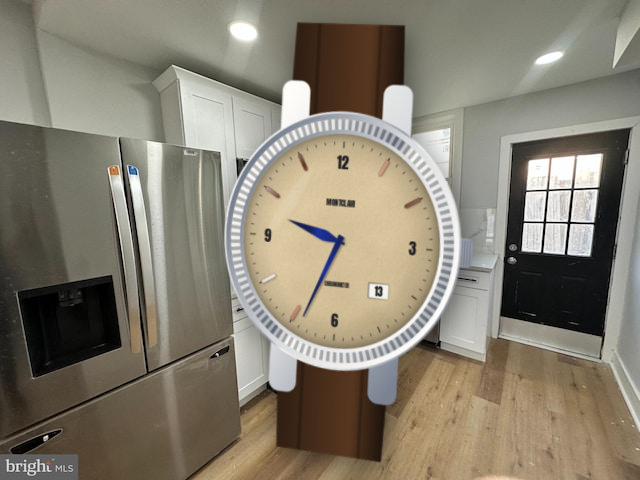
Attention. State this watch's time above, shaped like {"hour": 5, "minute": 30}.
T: {"hour": 9, "minute": 34}
